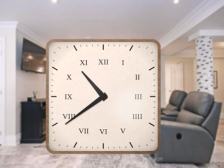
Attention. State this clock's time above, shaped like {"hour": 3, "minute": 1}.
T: {"hour": 10, "minute": 39}
